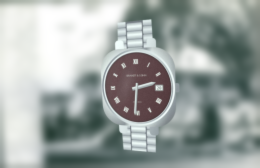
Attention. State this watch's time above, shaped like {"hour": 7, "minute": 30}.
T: {"hour": 2, "minute": 31}
